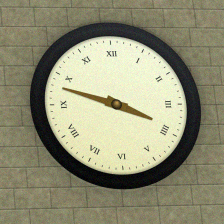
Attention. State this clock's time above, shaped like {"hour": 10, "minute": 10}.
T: {"hour": 3, "minute": 48}
